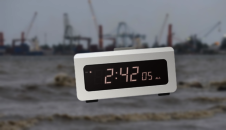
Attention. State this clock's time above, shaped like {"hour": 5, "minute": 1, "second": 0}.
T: {"hour": 2, "minute": 42, "second": 5}
